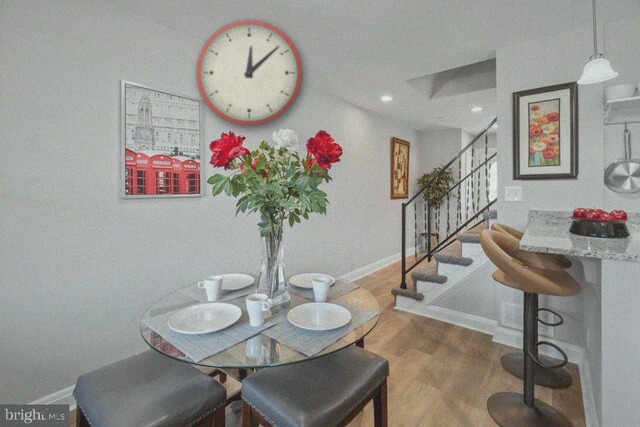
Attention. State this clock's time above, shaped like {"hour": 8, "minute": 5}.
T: {"hour": 12, "minute": 8}
